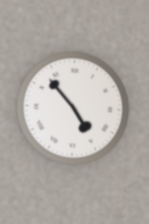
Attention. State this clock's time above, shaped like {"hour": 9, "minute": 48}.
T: {"hour": 4, "minute": 53}
